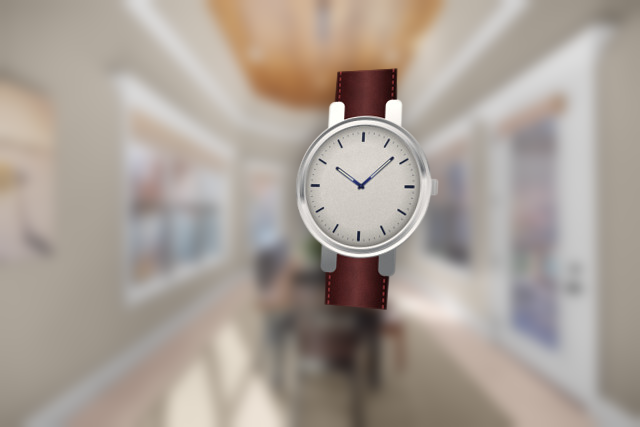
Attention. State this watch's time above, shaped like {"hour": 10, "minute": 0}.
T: {"hour": 10, "minute": 8}
